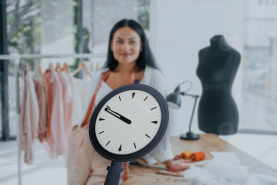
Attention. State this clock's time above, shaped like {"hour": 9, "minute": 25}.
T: {"hour": 9, "minute": 49}
